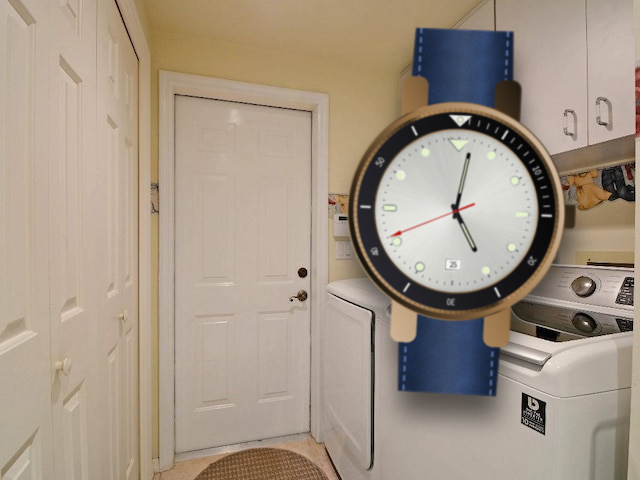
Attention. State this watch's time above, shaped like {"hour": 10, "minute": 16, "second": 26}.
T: {"hour": 5, "minute": 1, "second": 41}
